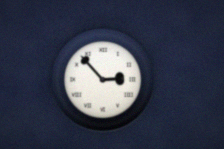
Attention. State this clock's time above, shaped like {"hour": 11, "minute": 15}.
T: {"hour": 2, "minute": 53}
